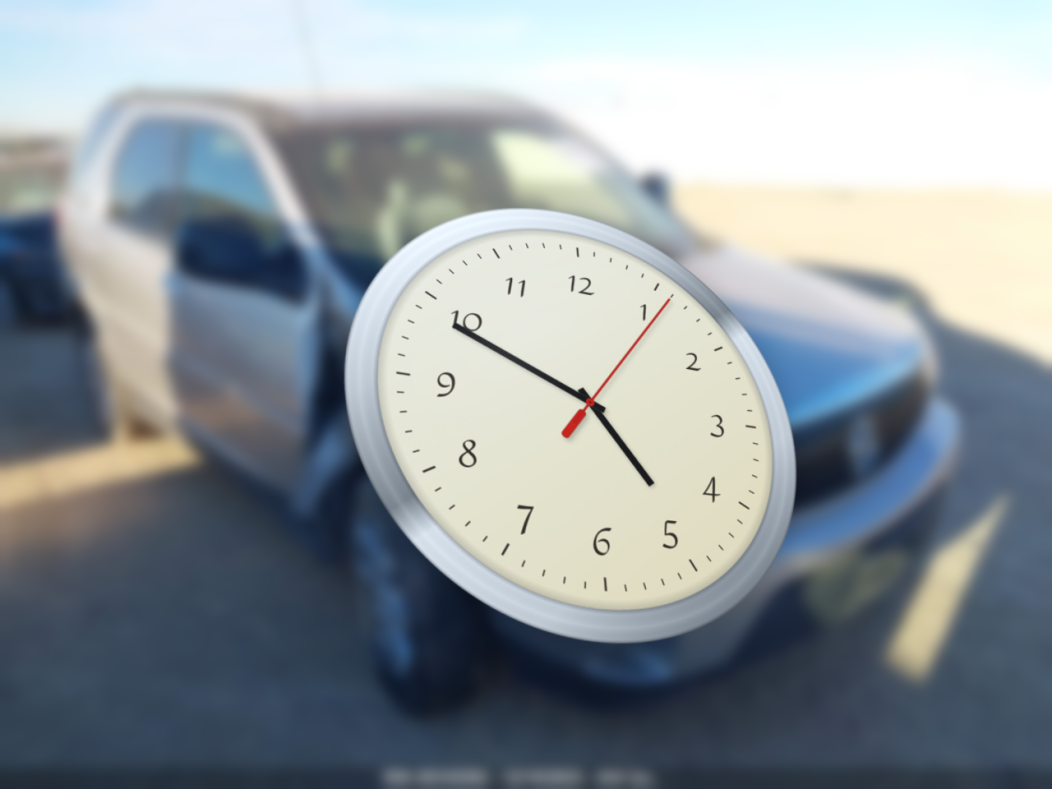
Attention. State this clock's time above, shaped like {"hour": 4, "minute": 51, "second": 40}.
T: {"hour": 4, "minute": 49, "second": 6}
